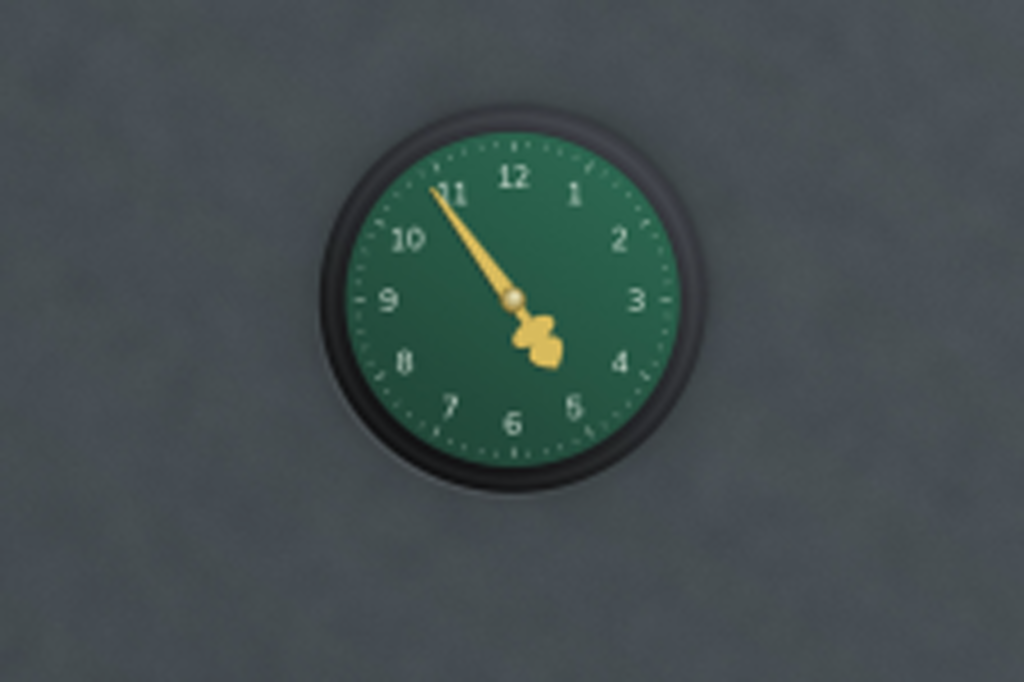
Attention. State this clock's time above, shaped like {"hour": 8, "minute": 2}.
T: {"hour": 4, "minute": 54}
